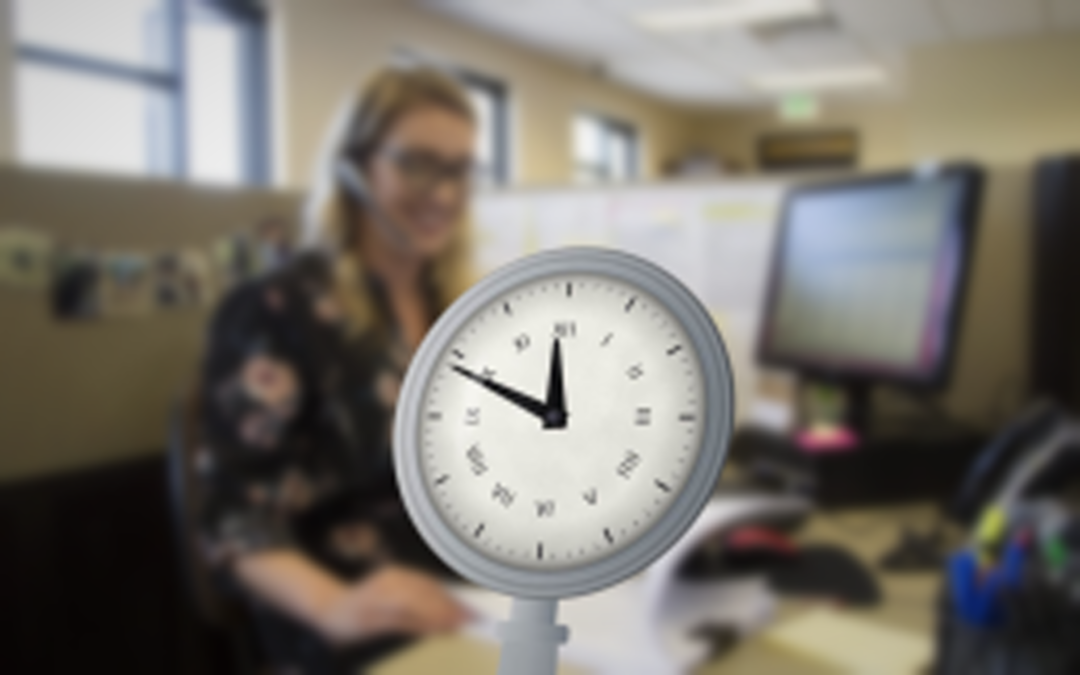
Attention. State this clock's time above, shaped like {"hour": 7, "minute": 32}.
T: {"hour": 11, "minute": 49}
